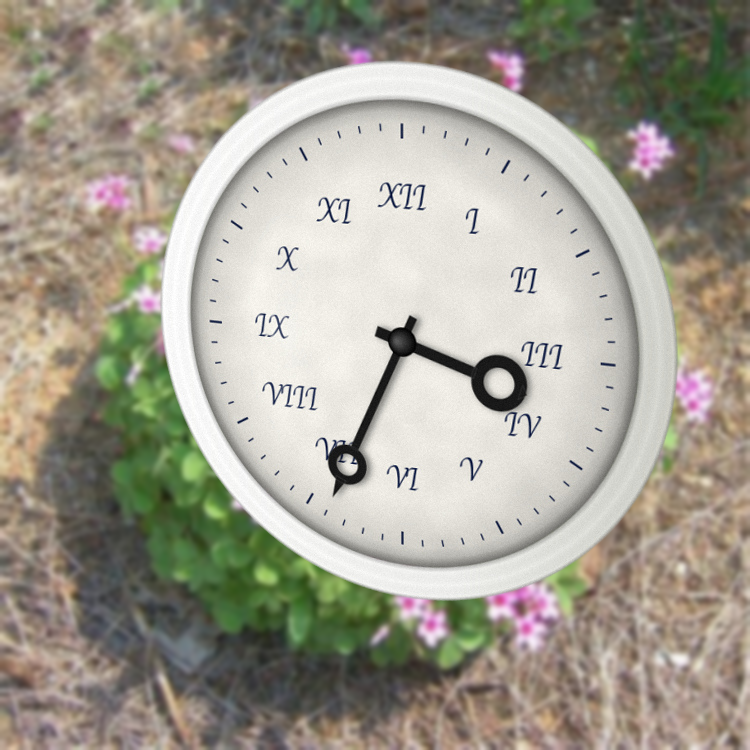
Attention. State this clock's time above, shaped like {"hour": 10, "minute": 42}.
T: {"hour": 3, "minute": 34}
